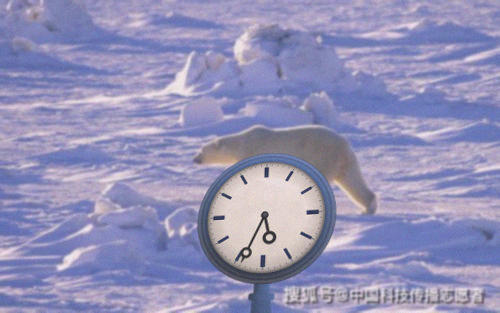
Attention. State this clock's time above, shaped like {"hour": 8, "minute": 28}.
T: {"hour": 5, "minute": 34}
